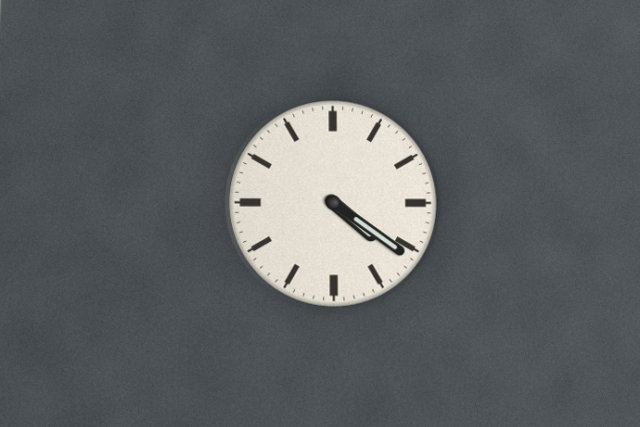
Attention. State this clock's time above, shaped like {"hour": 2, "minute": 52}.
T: {"hour": 4, "minute": 21}
